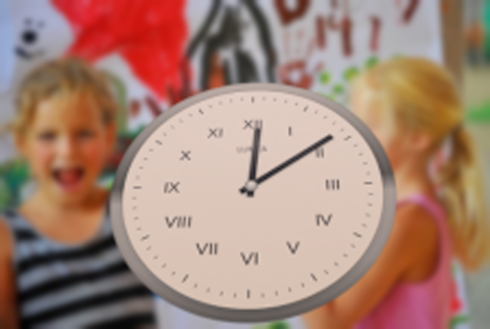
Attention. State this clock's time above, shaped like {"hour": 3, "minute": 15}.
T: {"hour": 12, "minute": 9}
